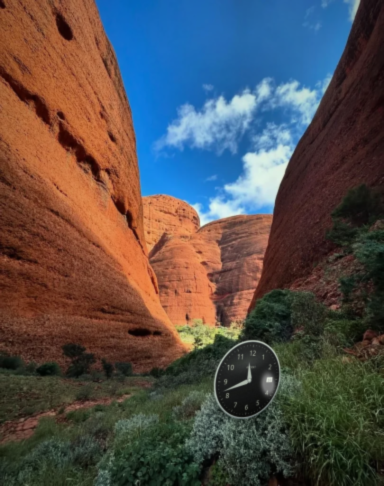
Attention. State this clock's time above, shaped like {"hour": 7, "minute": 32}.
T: {"hour": 11, "minute": 42}
